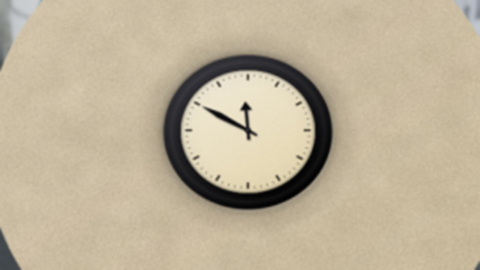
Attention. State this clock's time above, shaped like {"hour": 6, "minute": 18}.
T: {"hour": 11, "minute": 50}
